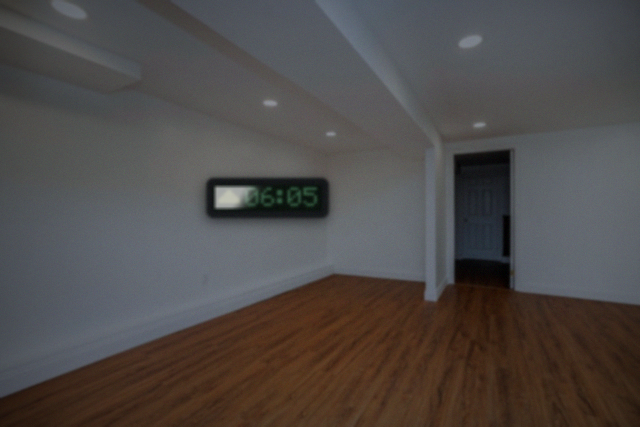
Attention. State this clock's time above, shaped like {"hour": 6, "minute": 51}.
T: {"hour": 6, "minute": 5}
